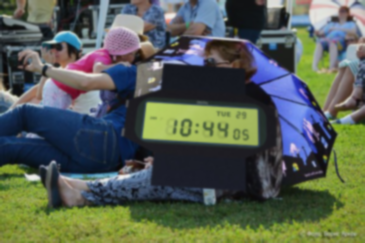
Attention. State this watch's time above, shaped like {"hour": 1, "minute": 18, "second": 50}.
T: {"hour": 10, "minute": 44, "second": 5}
